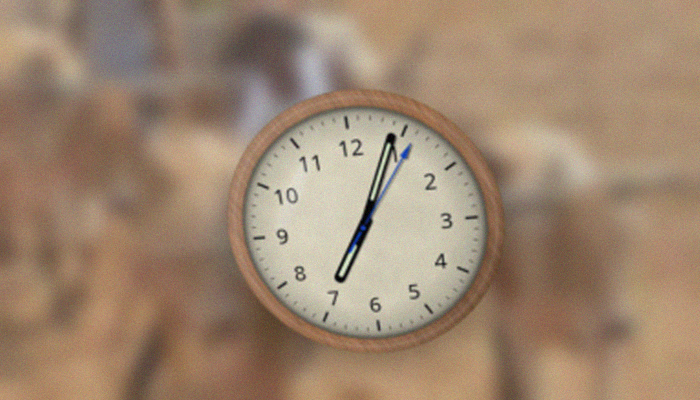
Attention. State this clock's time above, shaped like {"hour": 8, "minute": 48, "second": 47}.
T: {"hour": 7, "minute": 4, "second": 6}
